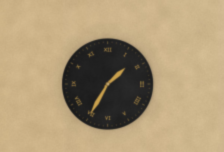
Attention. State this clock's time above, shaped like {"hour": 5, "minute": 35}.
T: {"hour": 1, "minute": 35}
